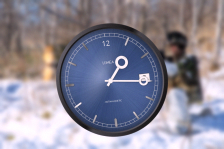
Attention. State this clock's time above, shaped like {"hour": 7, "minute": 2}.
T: {"hour": 1, "minute": 16}
